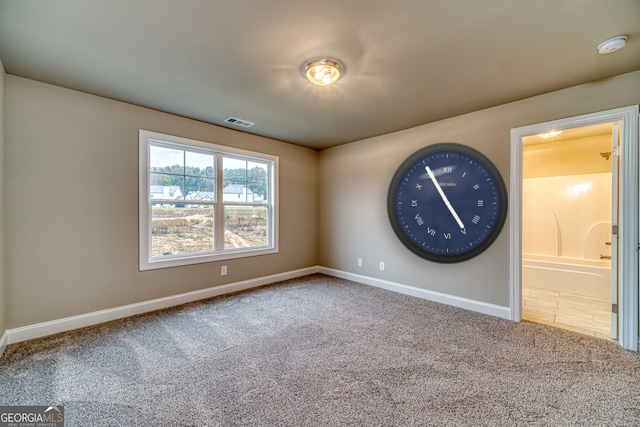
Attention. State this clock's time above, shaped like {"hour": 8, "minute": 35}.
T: {"hour": 4, "minute": 55}
